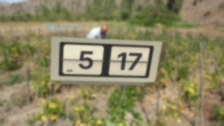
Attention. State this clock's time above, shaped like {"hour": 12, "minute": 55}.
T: {"hour": 5, "minute": 17}
